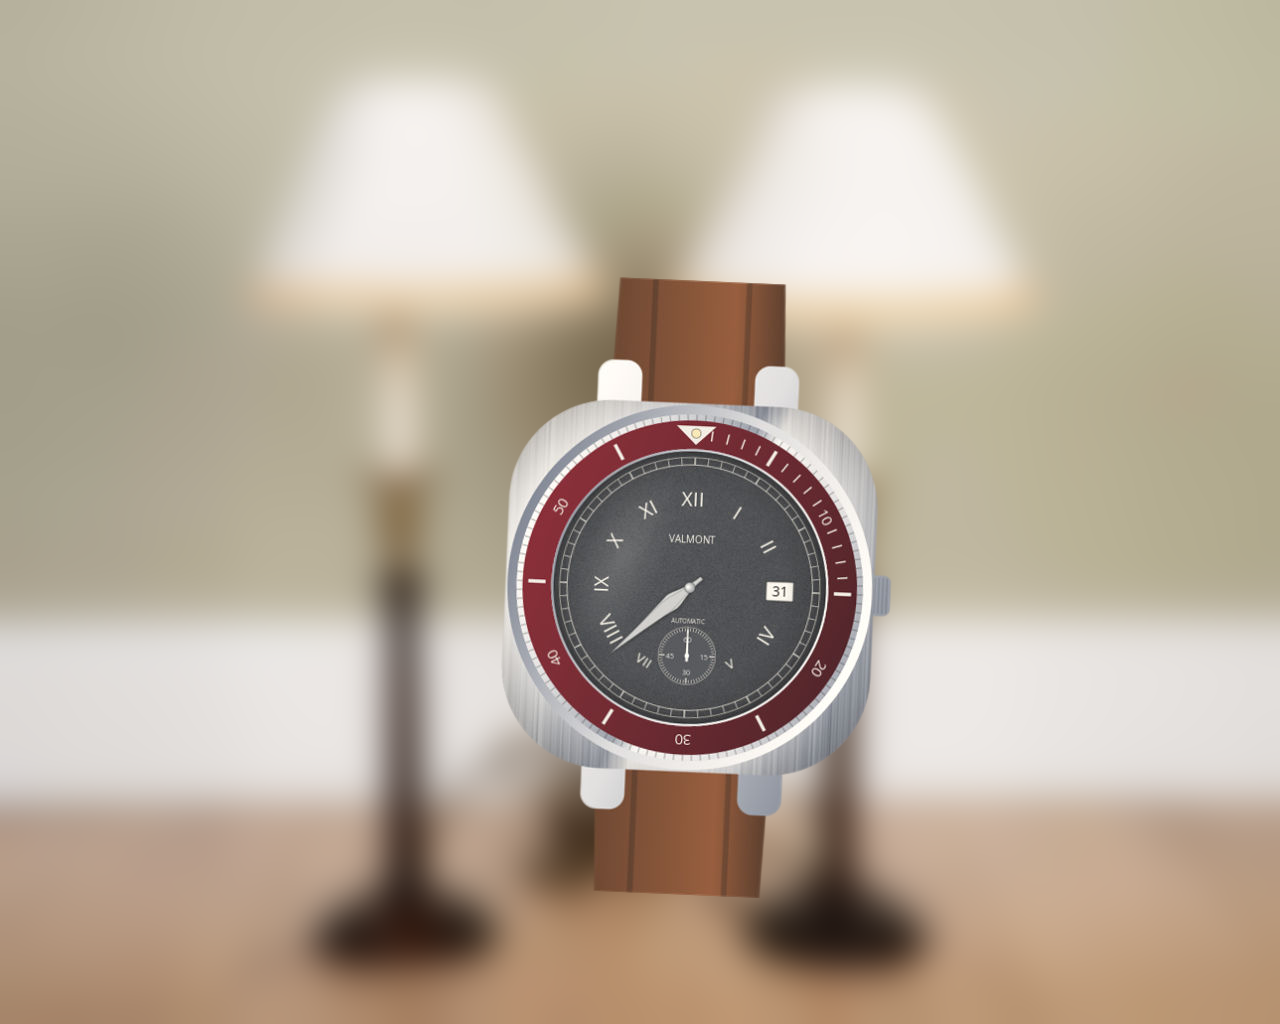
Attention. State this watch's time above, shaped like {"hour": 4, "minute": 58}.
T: {"hour": 7, "minute": 38}
